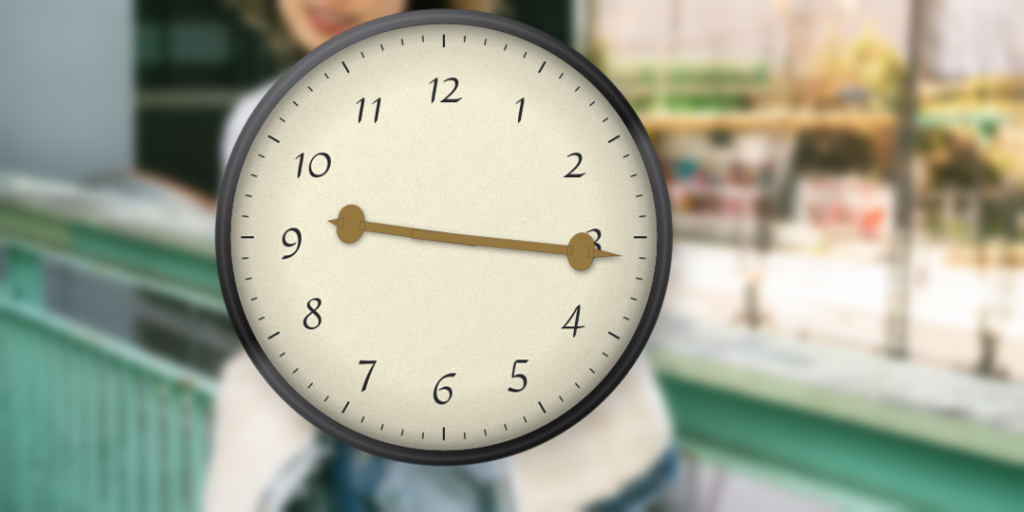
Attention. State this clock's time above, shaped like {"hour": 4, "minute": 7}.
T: {"hour": 9, "minute": 16}
